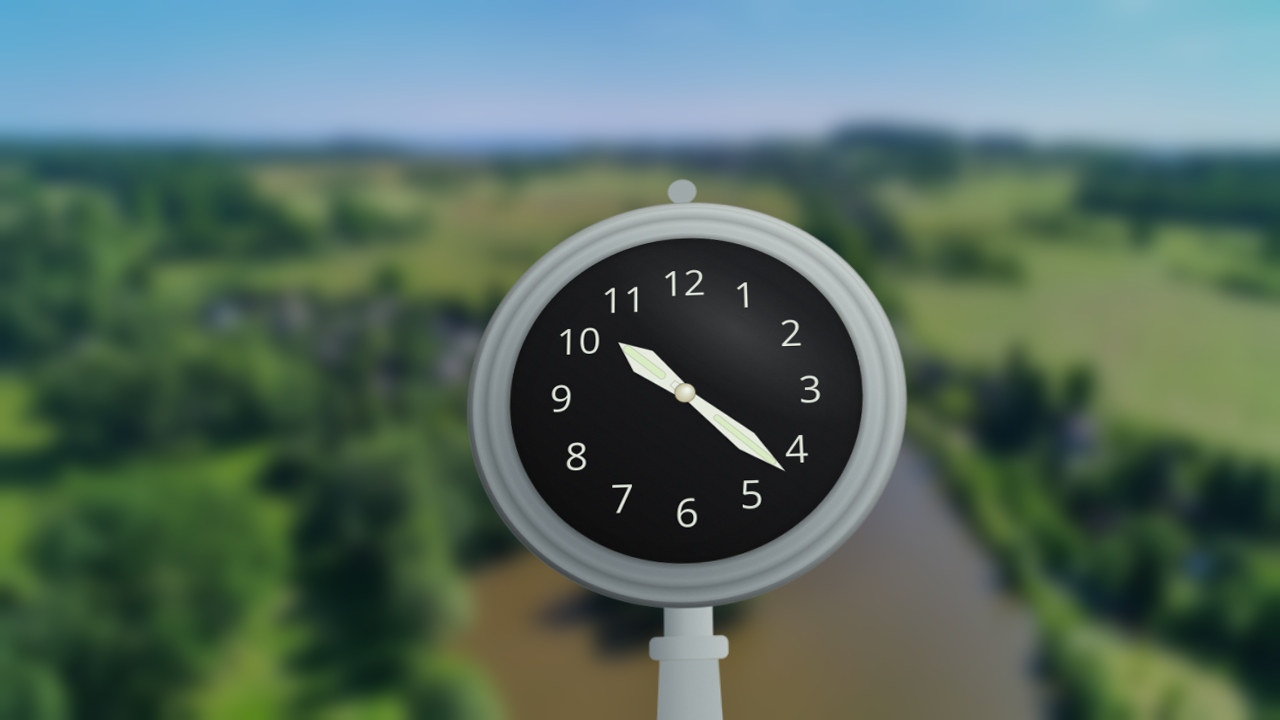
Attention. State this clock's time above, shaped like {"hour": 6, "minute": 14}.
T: {"hour": 10, "minute": 22}
